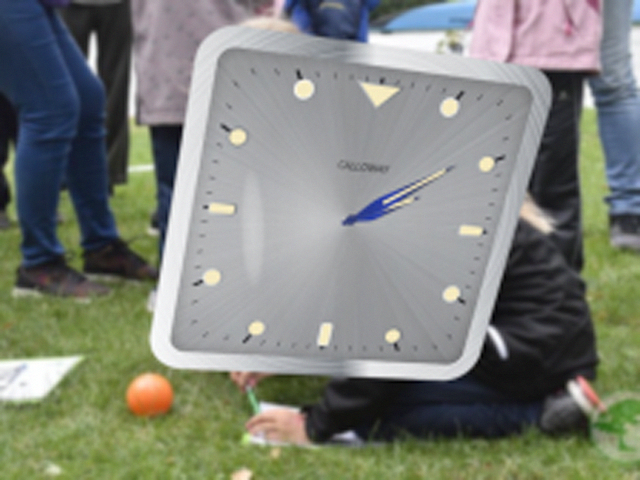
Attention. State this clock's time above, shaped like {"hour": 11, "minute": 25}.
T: {"hour": 2, "minute": 9}
